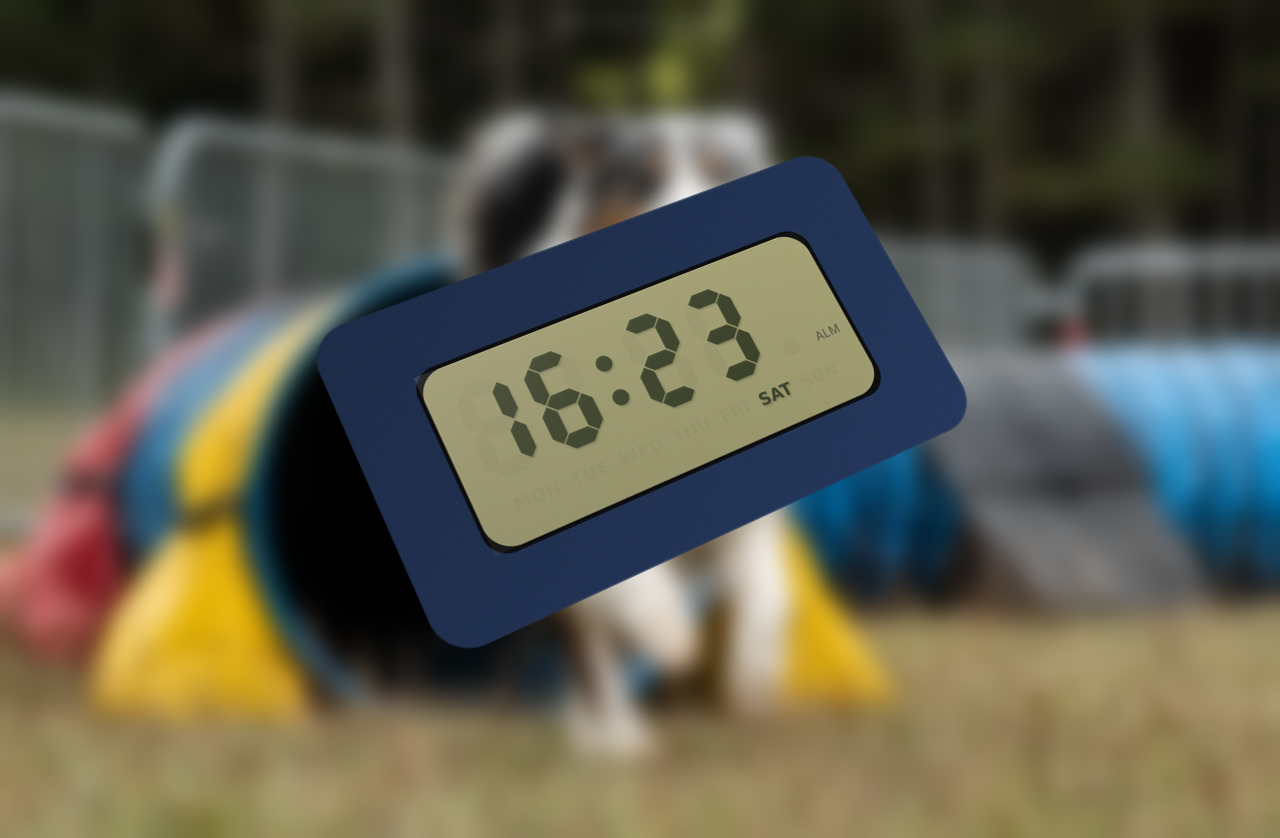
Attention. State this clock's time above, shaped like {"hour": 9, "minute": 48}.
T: {"hour": 16, "minute": 23}
